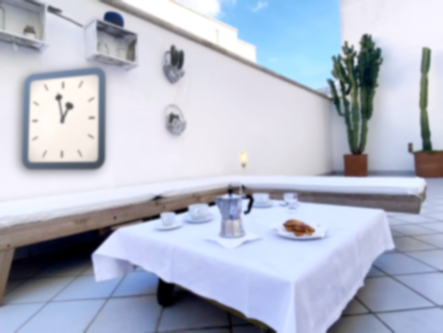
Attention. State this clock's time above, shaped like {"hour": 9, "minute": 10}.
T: {"hour": 12, "minute": 58}
